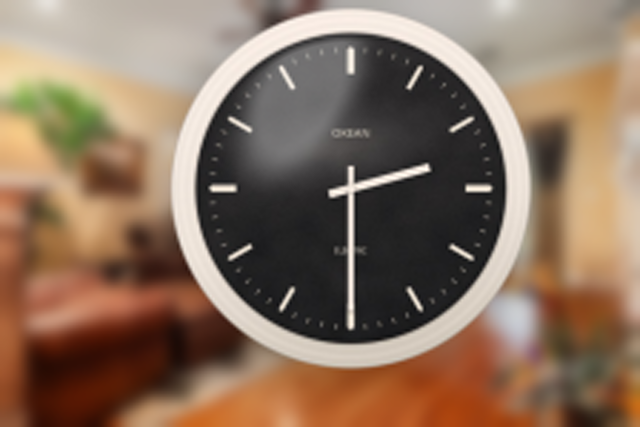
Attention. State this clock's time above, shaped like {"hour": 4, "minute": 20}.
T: {"hour": 2, "minute": 30}
